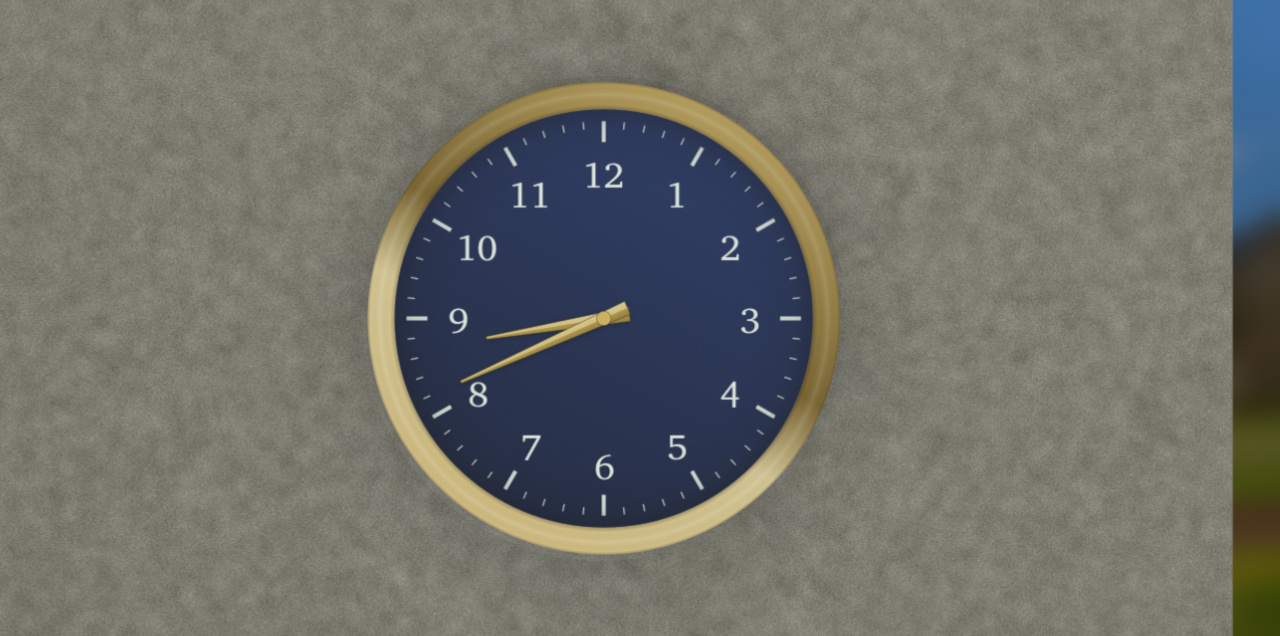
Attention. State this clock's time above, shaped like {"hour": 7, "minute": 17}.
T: {"hour": 8, "minute": 41}
